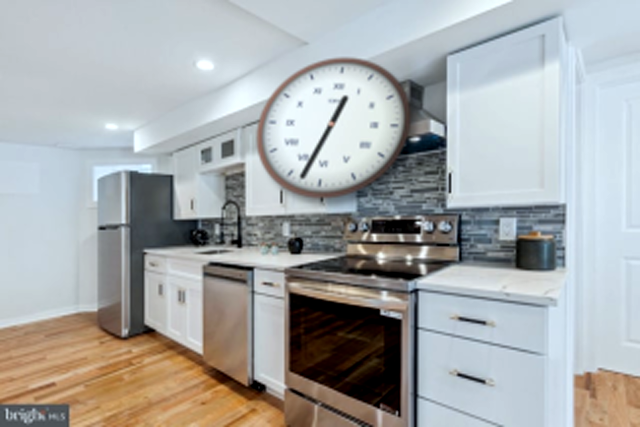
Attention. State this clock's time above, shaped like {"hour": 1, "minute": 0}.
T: {"hour": 12, "minute": 33}
